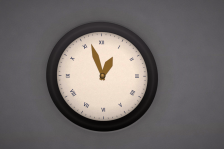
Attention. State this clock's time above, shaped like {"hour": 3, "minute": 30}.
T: {"hour": 12, "minute": 57}
